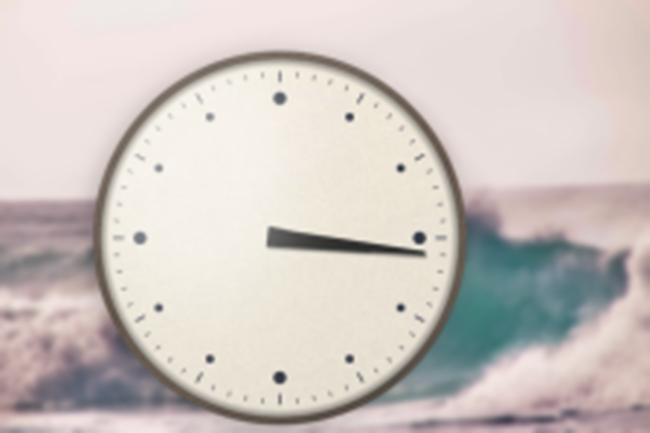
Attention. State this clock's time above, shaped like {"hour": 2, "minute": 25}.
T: {"hour": 3, "minute": 16}
